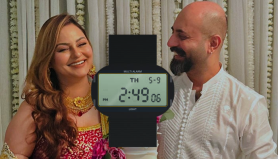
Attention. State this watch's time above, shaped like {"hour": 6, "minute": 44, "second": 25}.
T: {"hour": 2, "minute": 49, "second": 6}
